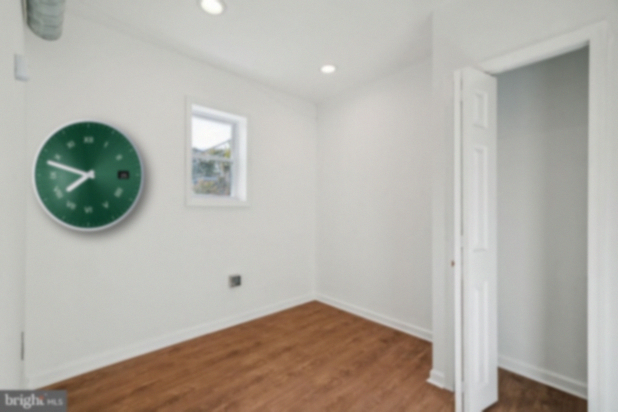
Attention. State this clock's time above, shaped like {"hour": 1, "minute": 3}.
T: {"hour": 7, "minute": 48}
